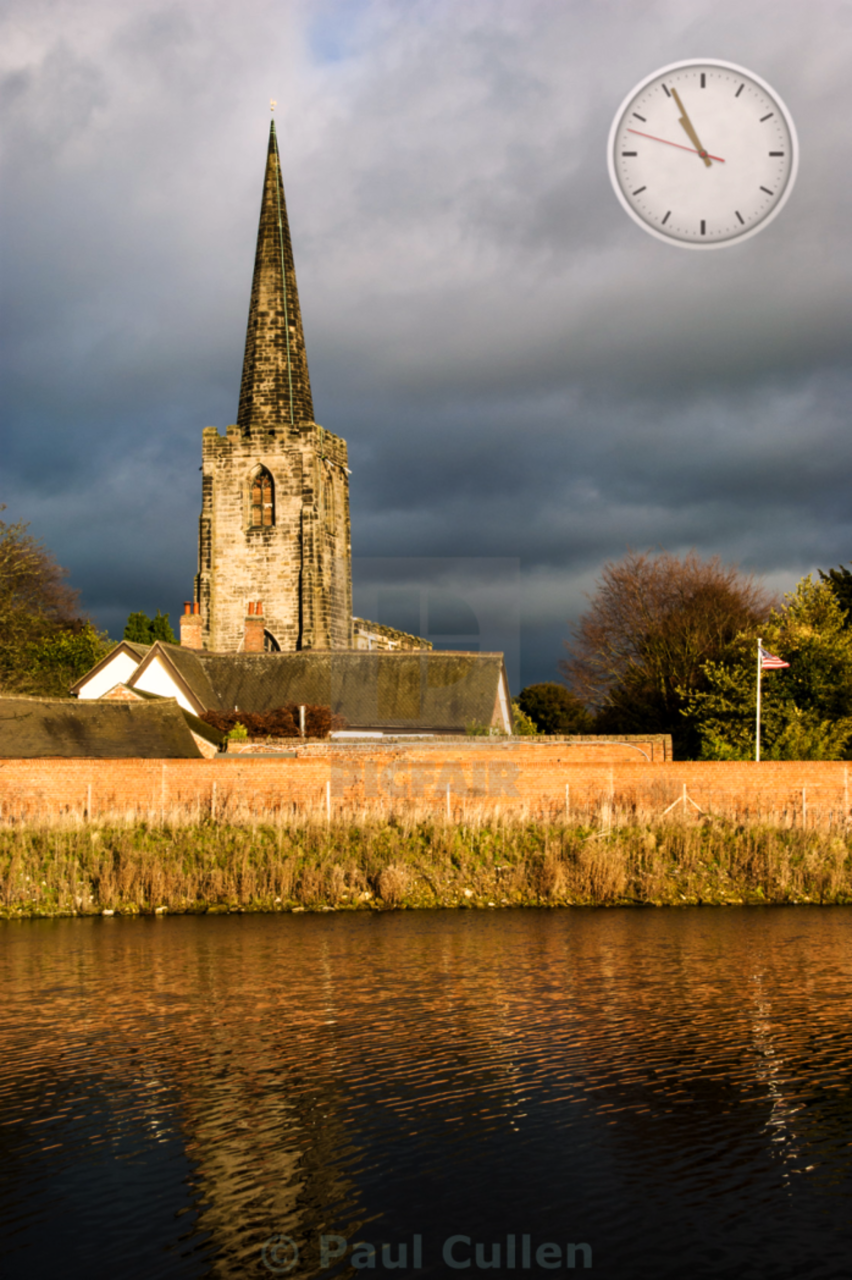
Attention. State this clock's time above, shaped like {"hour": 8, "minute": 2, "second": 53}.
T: {"hour": 10, "minute": 55, "second": 48}
